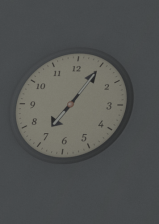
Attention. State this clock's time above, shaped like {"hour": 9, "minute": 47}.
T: {"hour": 7, "minute": 5}
